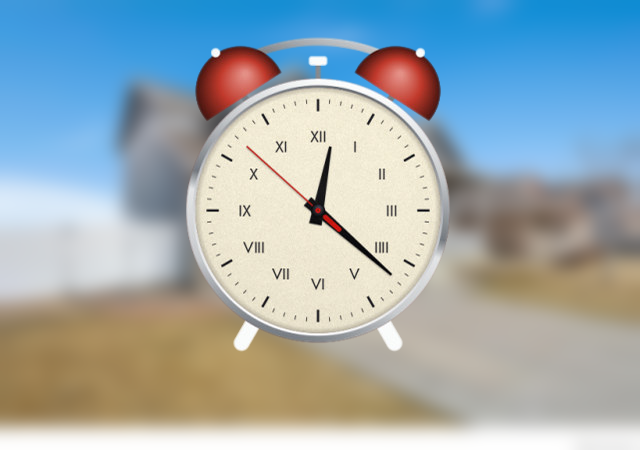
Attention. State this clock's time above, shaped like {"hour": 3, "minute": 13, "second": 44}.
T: {"hour": 12, "minute": 21, "second": 52}
